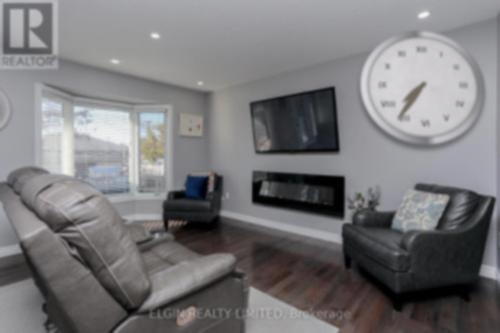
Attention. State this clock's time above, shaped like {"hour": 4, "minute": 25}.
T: {"hour": 7, "minute": 36}
